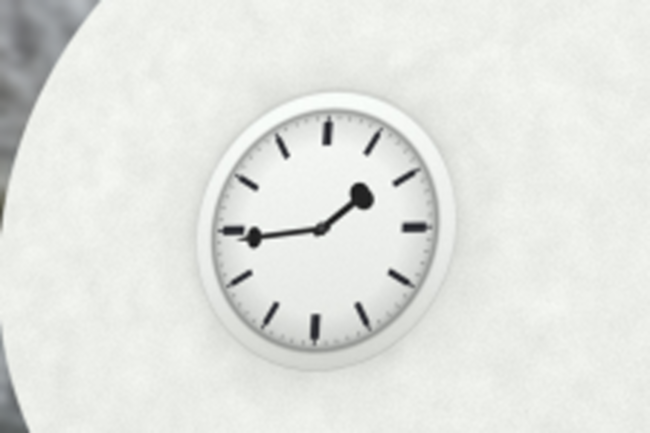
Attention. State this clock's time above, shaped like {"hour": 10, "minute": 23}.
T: {"hour": 1, "minute": 44}
